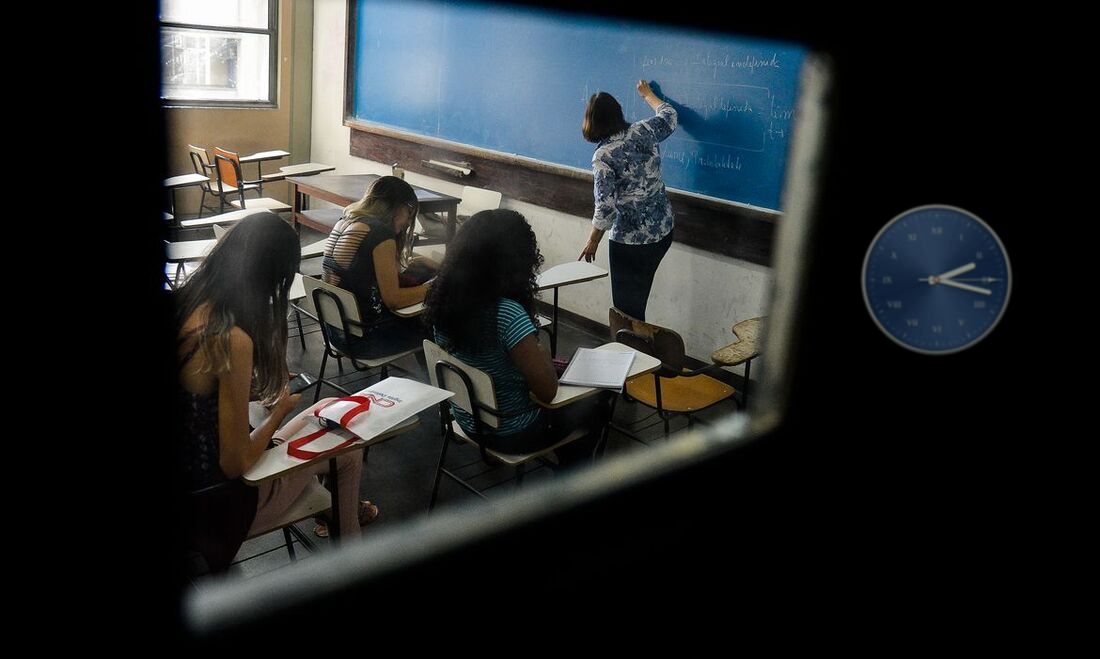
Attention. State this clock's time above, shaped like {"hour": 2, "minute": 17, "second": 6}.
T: {"hour": 2, "minute": 17, "second": 15}
